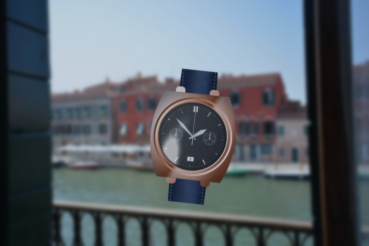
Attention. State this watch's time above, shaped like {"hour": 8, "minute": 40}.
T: {"hour": 1, "minute": 52}
